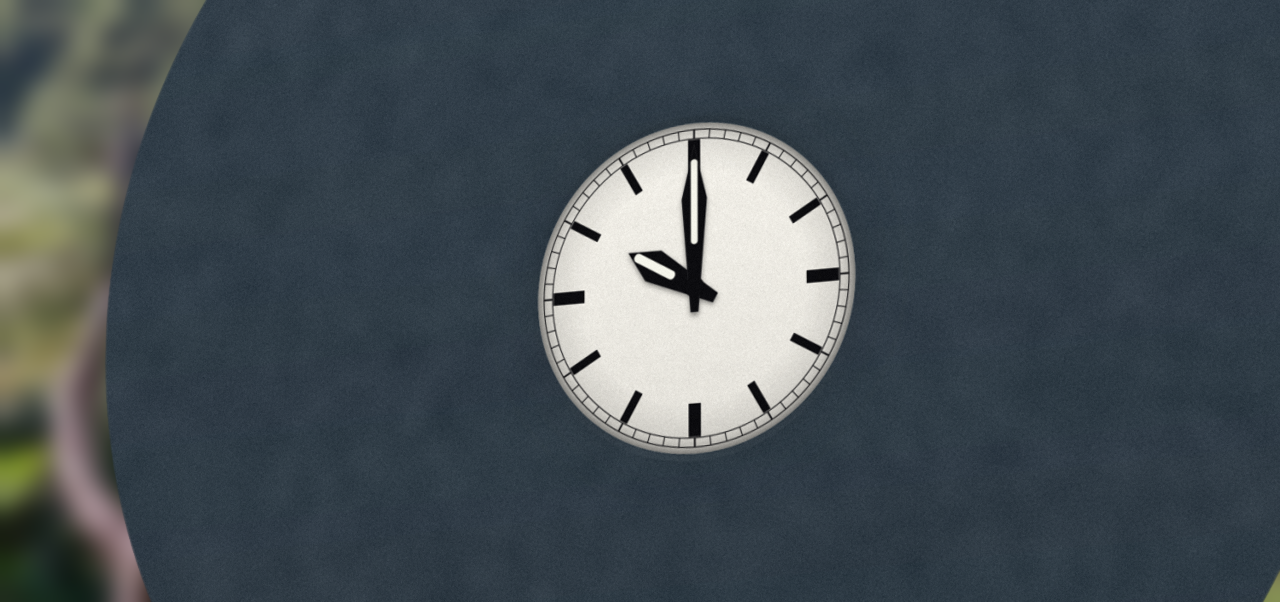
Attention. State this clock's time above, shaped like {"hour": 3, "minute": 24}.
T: {"hour": 10, "minute": 0}
